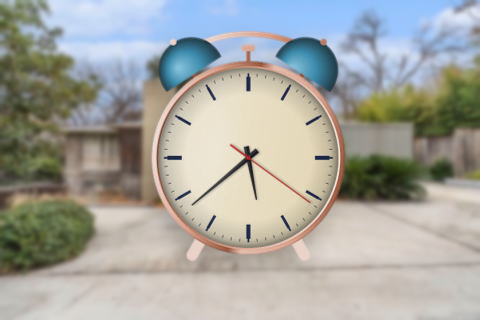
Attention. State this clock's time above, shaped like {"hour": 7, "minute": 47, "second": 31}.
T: {"hour": 5, "minute": 38, "second": 21}
